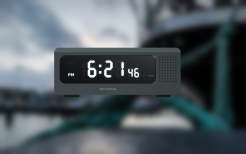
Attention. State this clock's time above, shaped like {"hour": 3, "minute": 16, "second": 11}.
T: {"hour": 6, "minute": 21, "second": 46}
